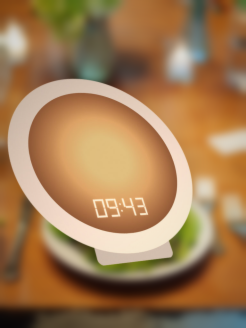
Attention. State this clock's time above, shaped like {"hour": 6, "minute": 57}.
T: {"hour": 9, "minute": 43}
